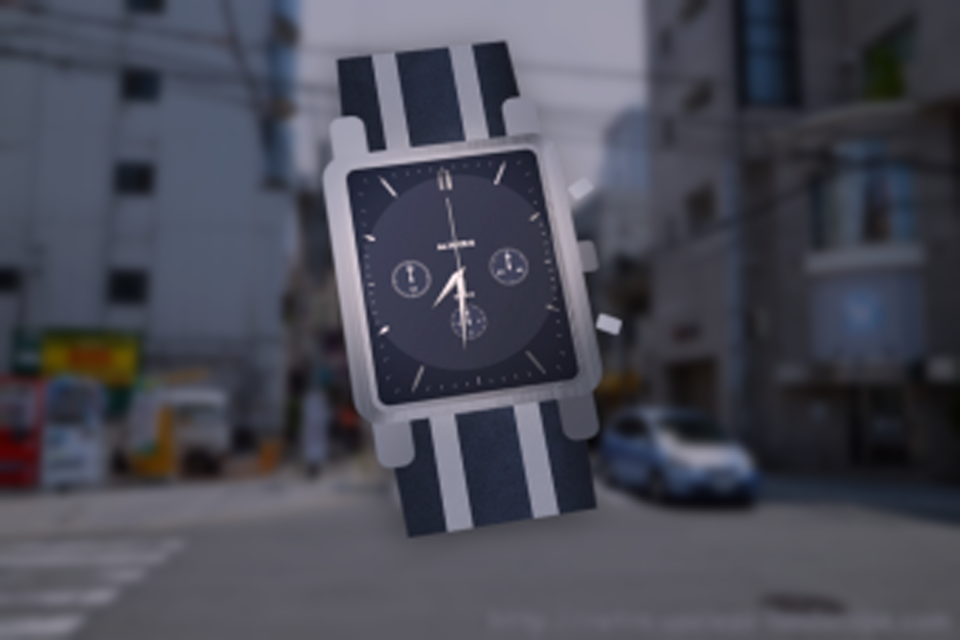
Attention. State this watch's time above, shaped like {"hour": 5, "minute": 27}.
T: {"hour": 7, "minute": 31}
